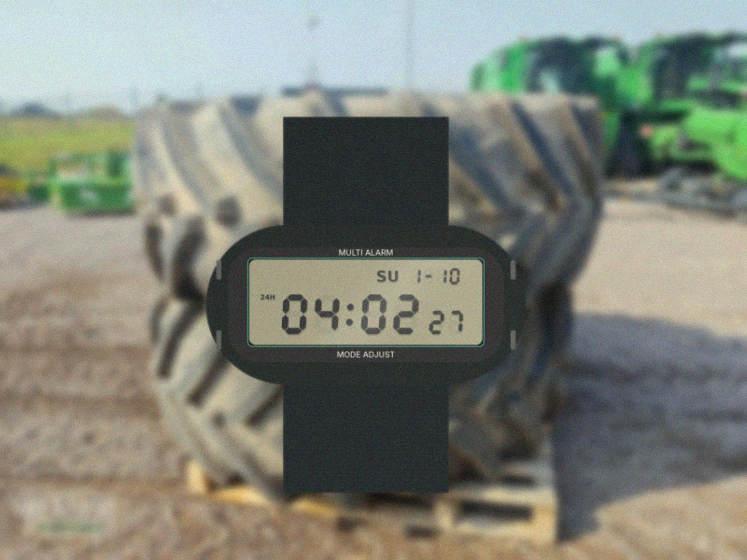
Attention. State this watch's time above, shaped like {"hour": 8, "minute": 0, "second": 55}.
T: {"hour": 4, "minute": 2, "second": 27}
